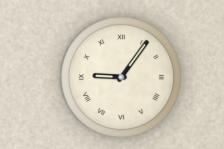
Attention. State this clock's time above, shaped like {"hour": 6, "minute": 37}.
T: {"hour": 9, "minute": 6}
